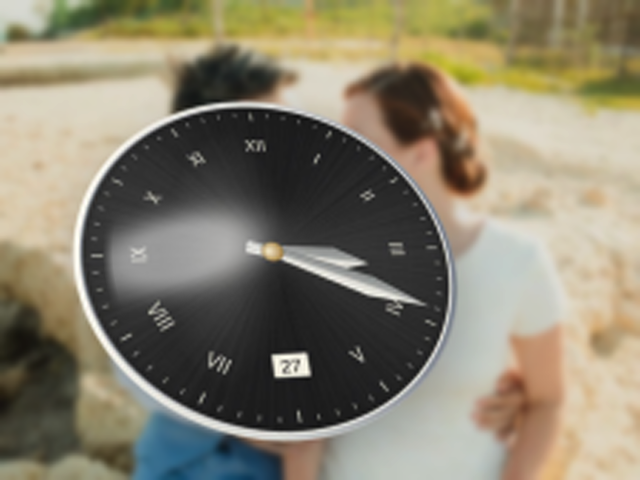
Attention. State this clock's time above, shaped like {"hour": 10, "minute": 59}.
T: {"hour": 3, "minute": 19}
